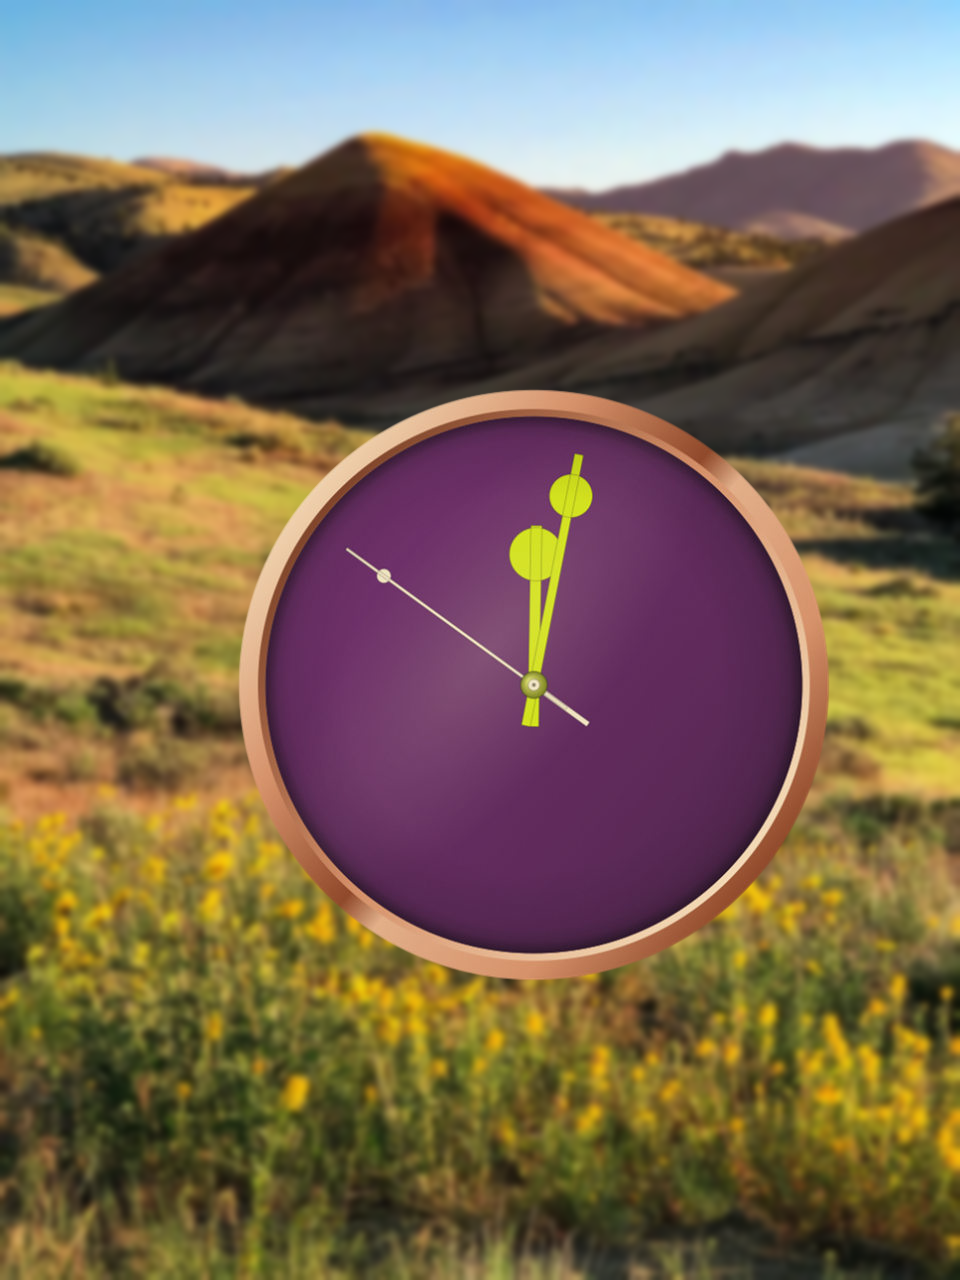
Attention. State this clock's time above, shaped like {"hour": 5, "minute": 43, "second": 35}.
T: {"hour": 12, "minute": 1, "second": 51}
